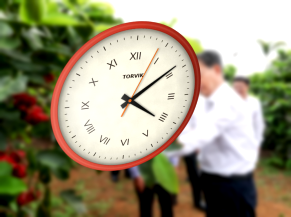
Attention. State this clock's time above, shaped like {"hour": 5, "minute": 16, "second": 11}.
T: {"hour": 4, "minute": 9, "second": 4}
